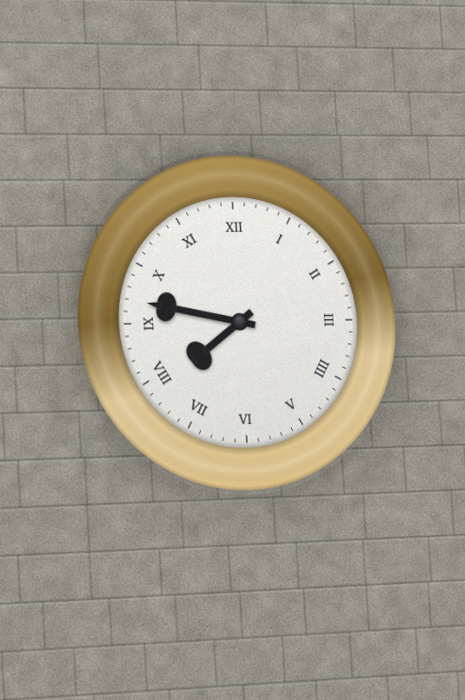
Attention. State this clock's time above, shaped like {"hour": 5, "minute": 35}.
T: {"hour": 7, "minute": 47}
